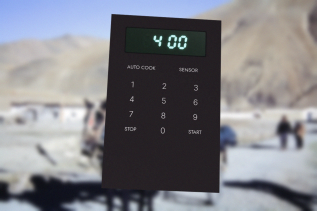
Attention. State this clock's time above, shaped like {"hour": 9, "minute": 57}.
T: {"hour": 4, "minute": 0}
